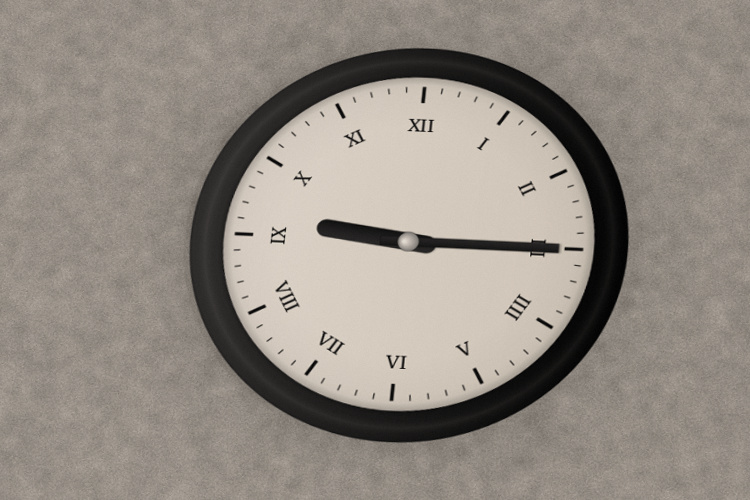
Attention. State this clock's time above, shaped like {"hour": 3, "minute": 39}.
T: {"hour": 9, "minute": 15}
